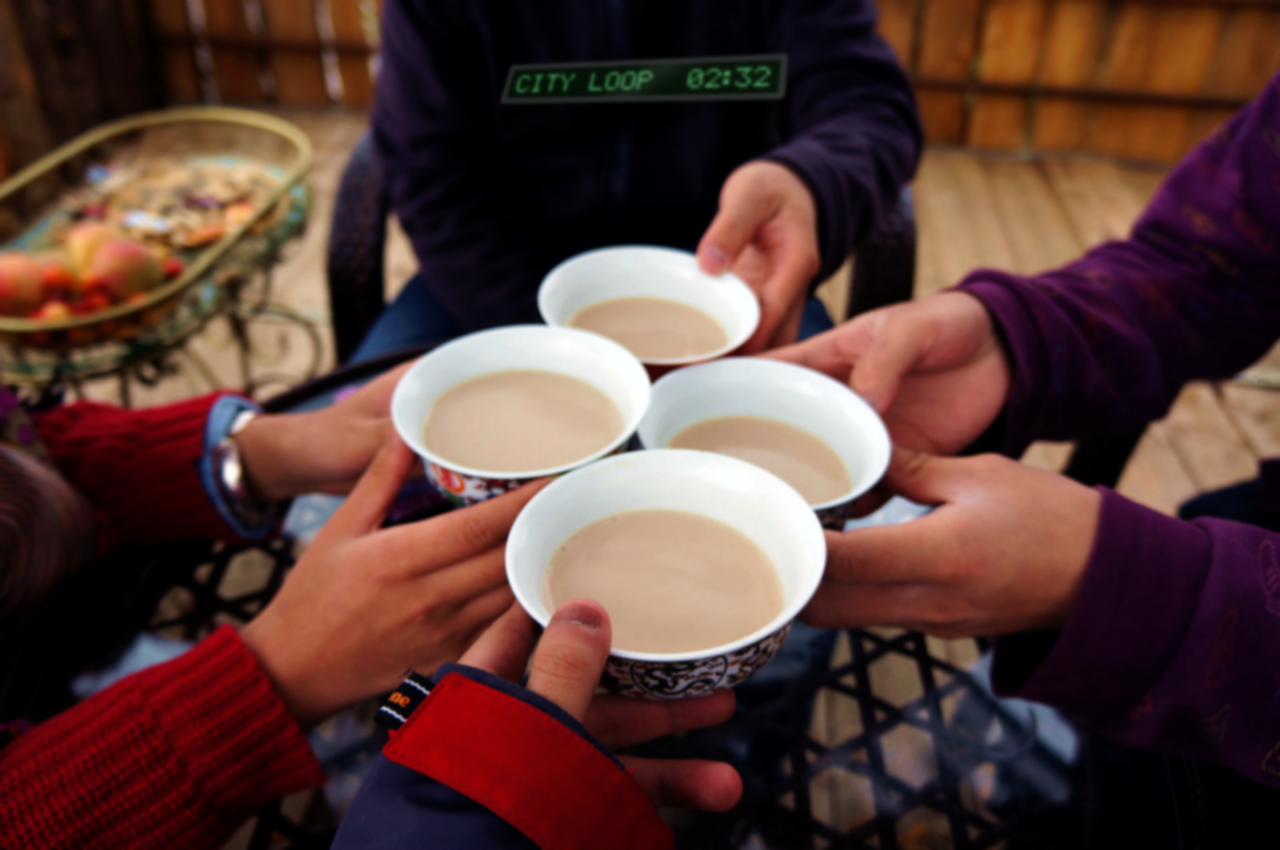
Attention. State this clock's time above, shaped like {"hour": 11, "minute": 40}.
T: {"hour": 2, "minute": 32}
